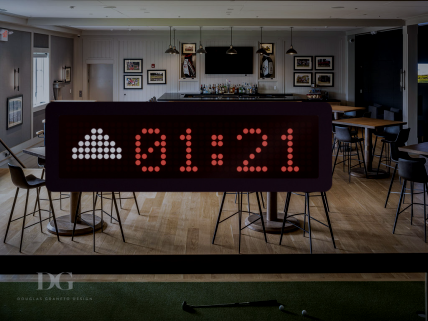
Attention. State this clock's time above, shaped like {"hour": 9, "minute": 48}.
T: {"hour": 1, "minute": 21}
